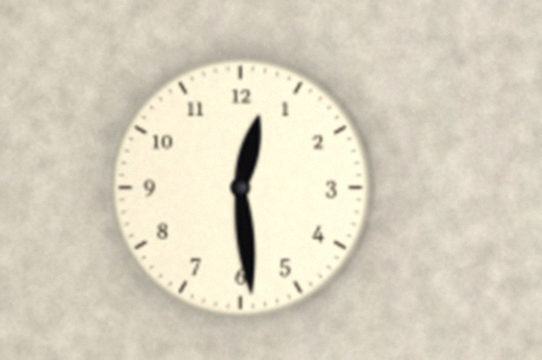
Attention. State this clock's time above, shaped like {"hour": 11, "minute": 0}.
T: {"hour": 12, "minute": 29}
